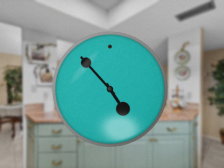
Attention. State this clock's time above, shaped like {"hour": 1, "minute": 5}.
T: {"hour": 4, "minute": 53}
